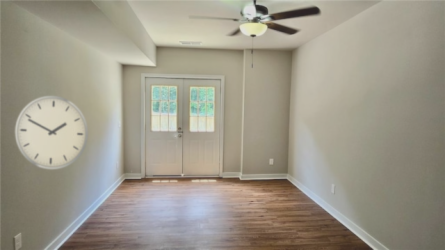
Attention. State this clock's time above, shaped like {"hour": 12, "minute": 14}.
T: {"hour": 1, "minute": 49}
